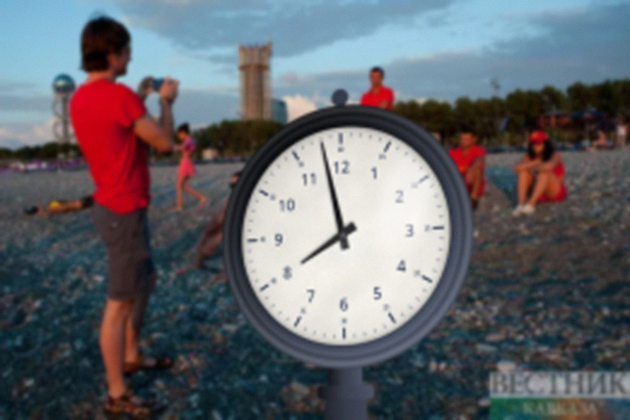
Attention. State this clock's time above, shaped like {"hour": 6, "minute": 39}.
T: {"hour": 7, "minute": 58}
